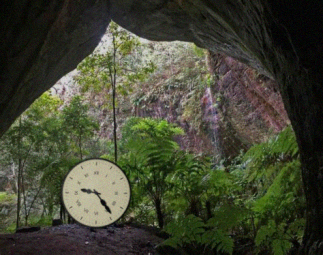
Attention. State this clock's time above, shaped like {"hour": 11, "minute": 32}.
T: {"hour": 9, "minute": 24}
